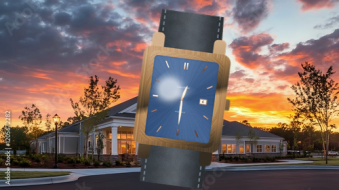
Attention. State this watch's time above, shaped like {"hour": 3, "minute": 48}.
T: {"hour": 12, "minute": 30}
